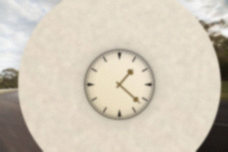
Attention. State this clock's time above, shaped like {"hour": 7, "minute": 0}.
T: {"hour": 1, "minute": 22}
